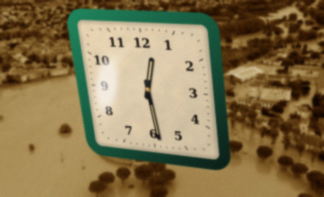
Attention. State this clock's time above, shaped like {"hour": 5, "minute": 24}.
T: {"hour": 12, "minute": 29}
